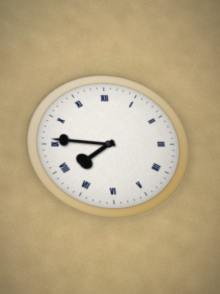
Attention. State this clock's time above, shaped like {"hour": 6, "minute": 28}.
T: {"hour": 7, "minute": 46}
